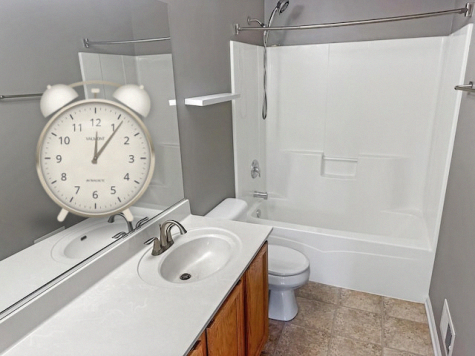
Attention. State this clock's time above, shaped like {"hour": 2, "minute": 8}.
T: {"hour": 12, "minute": 6}
